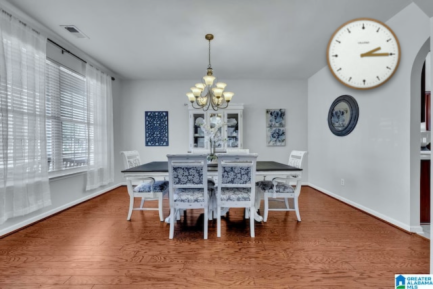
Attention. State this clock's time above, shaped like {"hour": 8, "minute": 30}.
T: {"hour": 2, "minute": 15}
